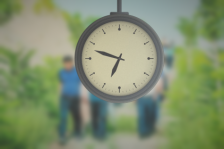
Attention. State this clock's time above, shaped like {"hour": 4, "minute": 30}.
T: {"hour": 6, "minute": 48}
